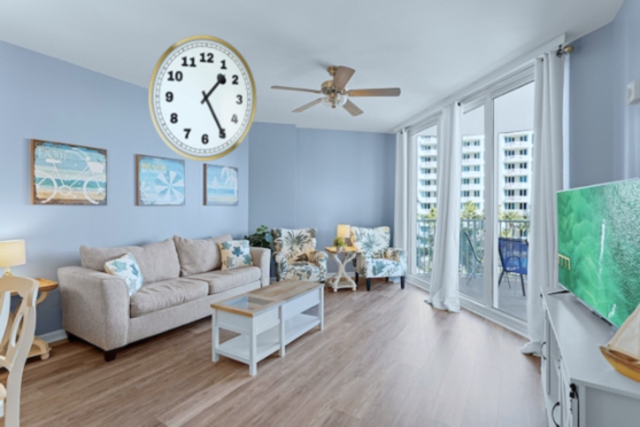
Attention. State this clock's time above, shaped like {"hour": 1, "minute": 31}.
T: {"hour": 1, "minute": 25}
